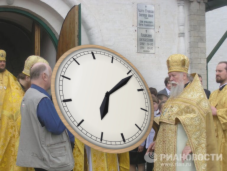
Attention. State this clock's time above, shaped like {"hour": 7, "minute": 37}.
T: {"hour": 7, "minute": 11}
